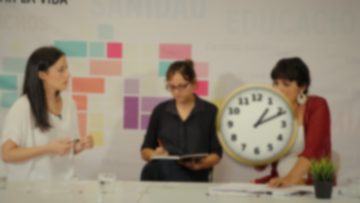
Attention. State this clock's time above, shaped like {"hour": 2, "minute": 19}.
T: {"hour": 1, "minute": 11}
